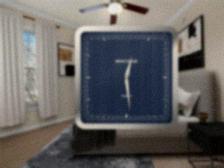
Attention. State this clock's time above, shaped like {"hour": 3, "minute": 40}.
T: {"hour": 12, "minute": 29}
